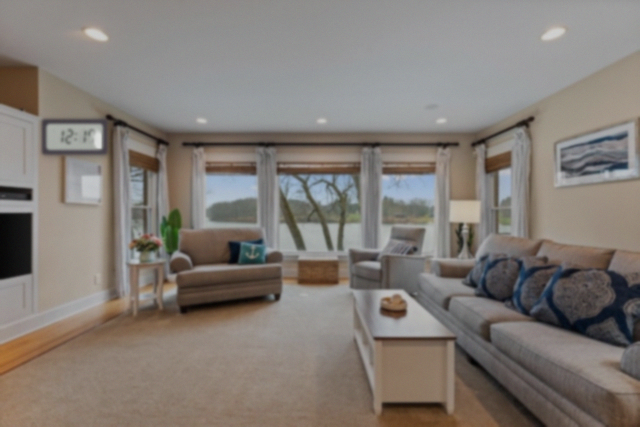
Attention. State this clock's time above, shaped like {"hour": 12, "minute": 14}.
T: {"hour": 12, "minute": 17}
